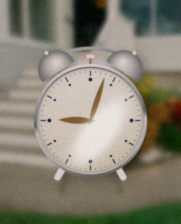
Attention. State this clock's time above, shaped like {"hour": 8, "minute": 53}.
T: {"hour": 9, "minute": 3}
